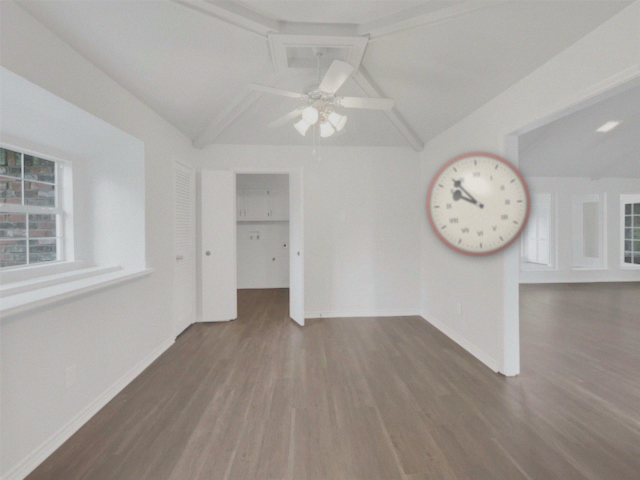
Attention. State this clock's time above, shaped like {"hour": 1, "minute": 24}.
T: {"hour": 9, "minute": 53}
